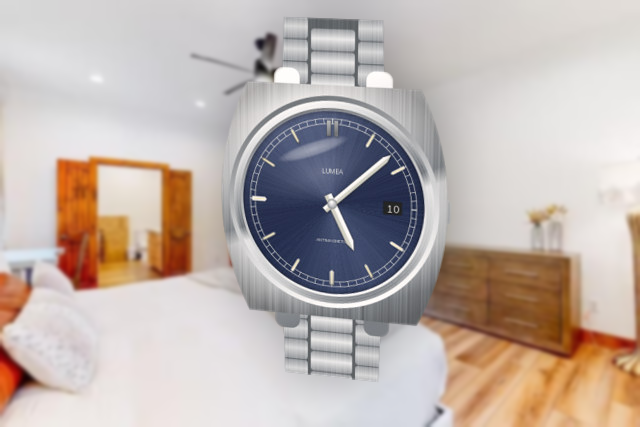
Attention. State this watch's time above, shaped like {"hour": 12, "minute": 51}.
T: {"hour": 5, "minute": 8}
